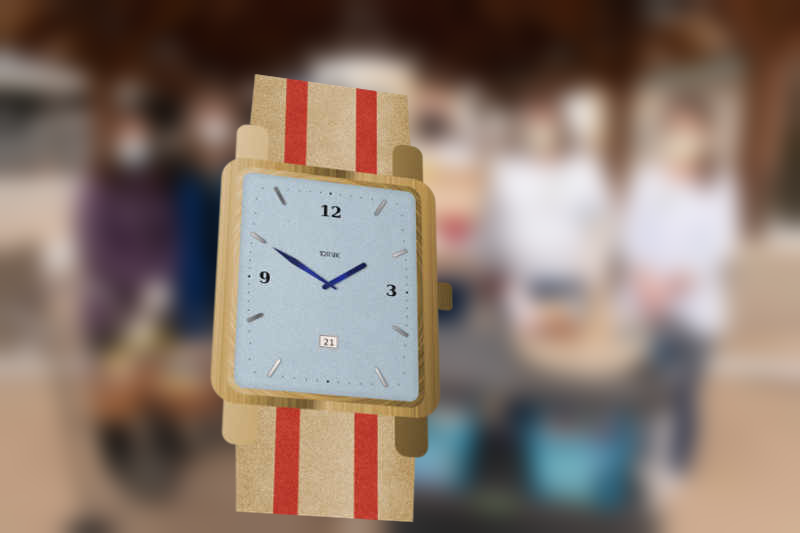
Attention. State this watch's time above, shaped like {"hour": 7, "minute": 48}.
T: {"hour": 1, "minute": 50}
